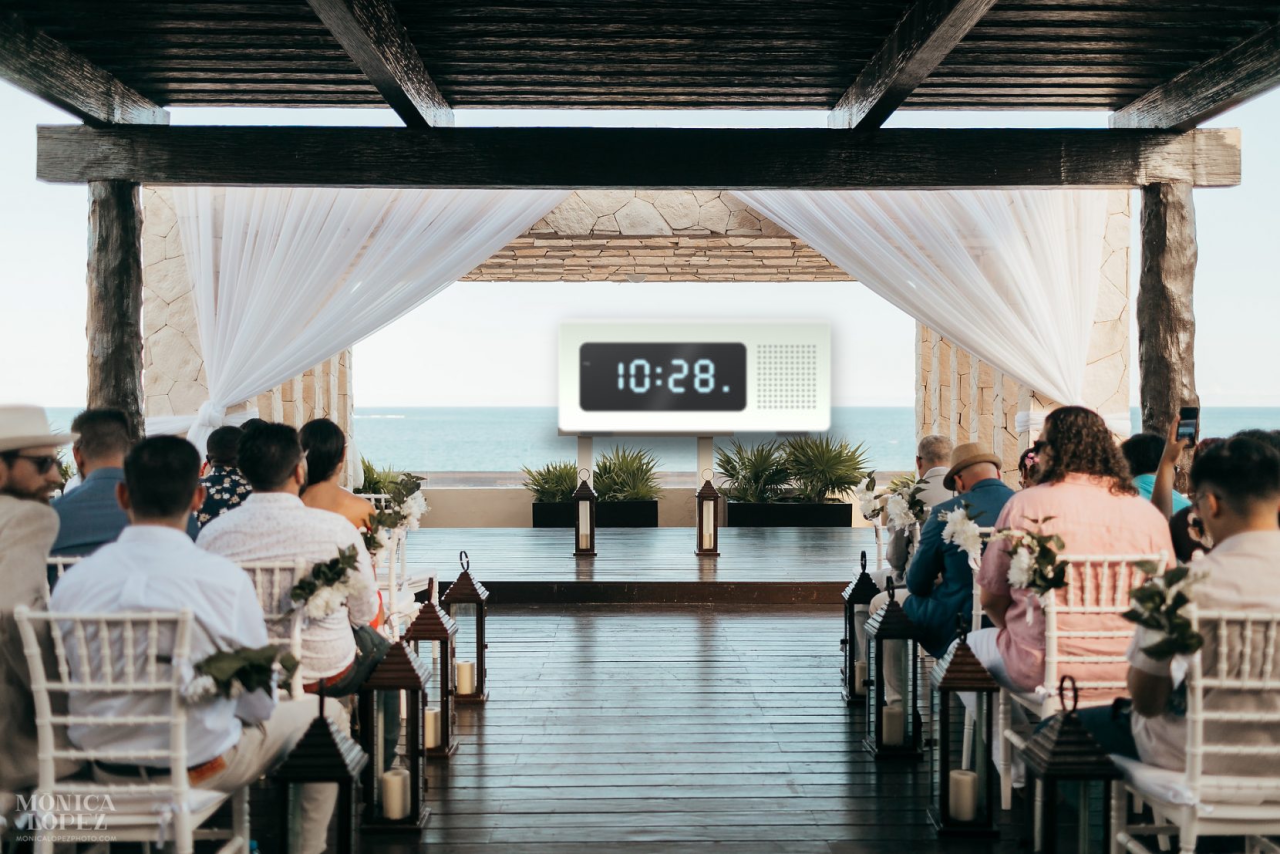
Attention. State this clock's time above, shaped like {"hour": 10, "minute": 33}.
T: {"hour": 10, "minute": 28}
